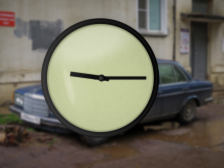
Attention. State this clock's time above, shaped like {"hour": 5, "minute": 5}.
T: {"hour": 9, "minute": 15}
